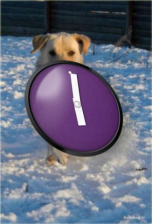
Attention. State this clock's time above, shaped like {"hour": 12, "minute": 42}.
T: {"hour": 6, "minute": 1}
